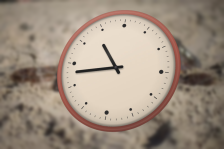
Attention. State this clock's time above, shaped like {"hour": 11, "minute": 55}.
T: {"hour": 10, "minute": 43}
